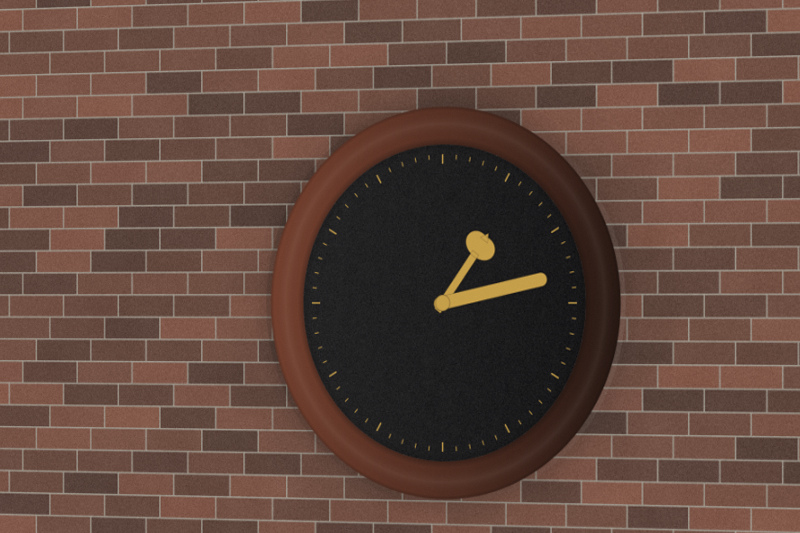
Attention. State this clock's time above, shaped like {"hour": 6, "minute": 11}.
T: {"hour": 1, "minute": 13}
